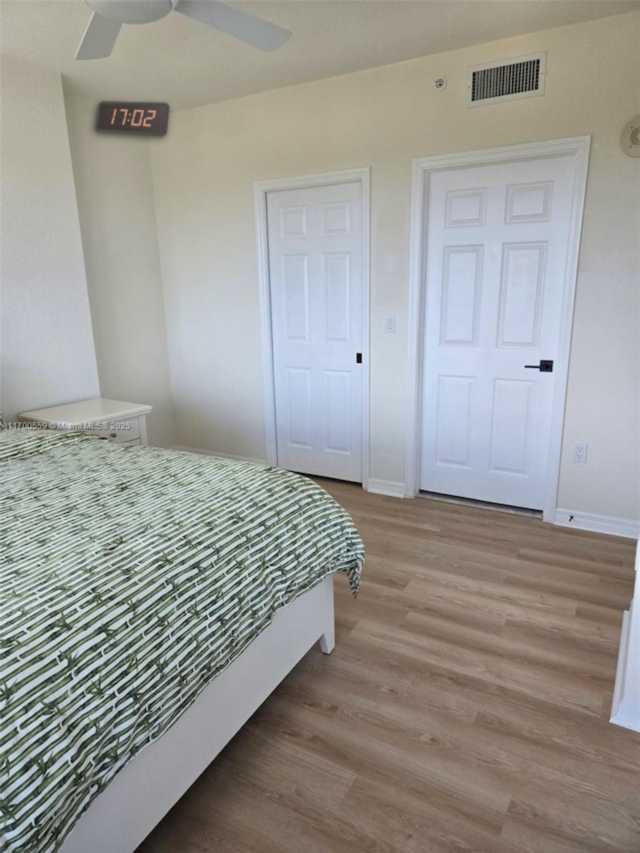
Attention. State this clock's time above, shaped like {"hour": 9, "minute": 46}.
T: {"hour": 17, "minute": 2}
